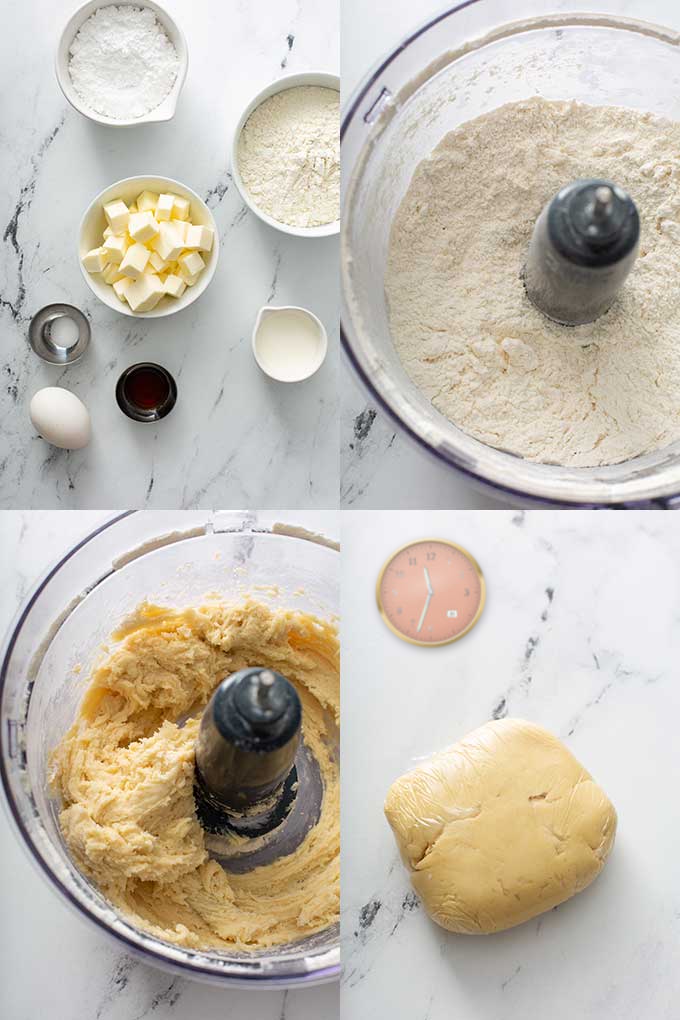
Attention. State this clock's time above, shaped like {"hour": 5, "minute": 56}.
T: {"hour": 11, "minute": 33}
